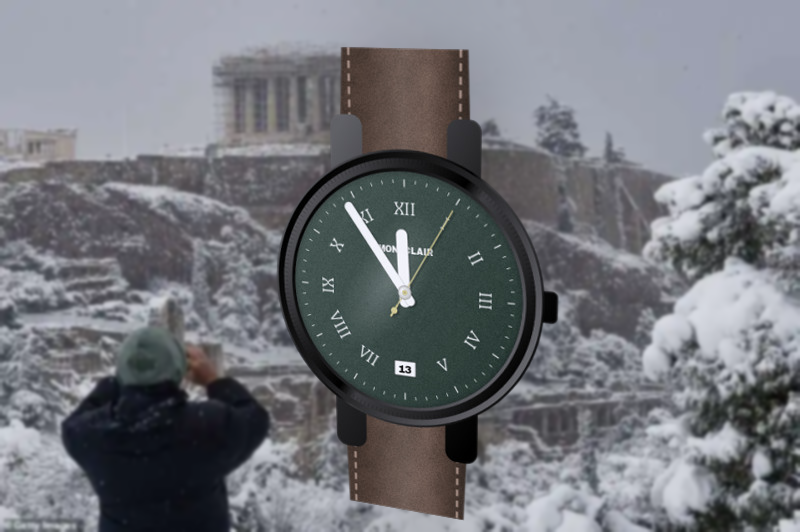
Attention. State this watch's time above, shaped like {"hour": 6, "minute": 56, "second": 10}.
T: {"hour": 11, "minute": 54, "second": 5}
